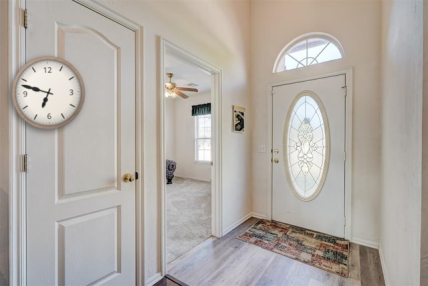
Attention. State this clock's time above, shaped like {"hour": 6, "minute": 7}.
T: {"hour": 6, "minute": 48}
